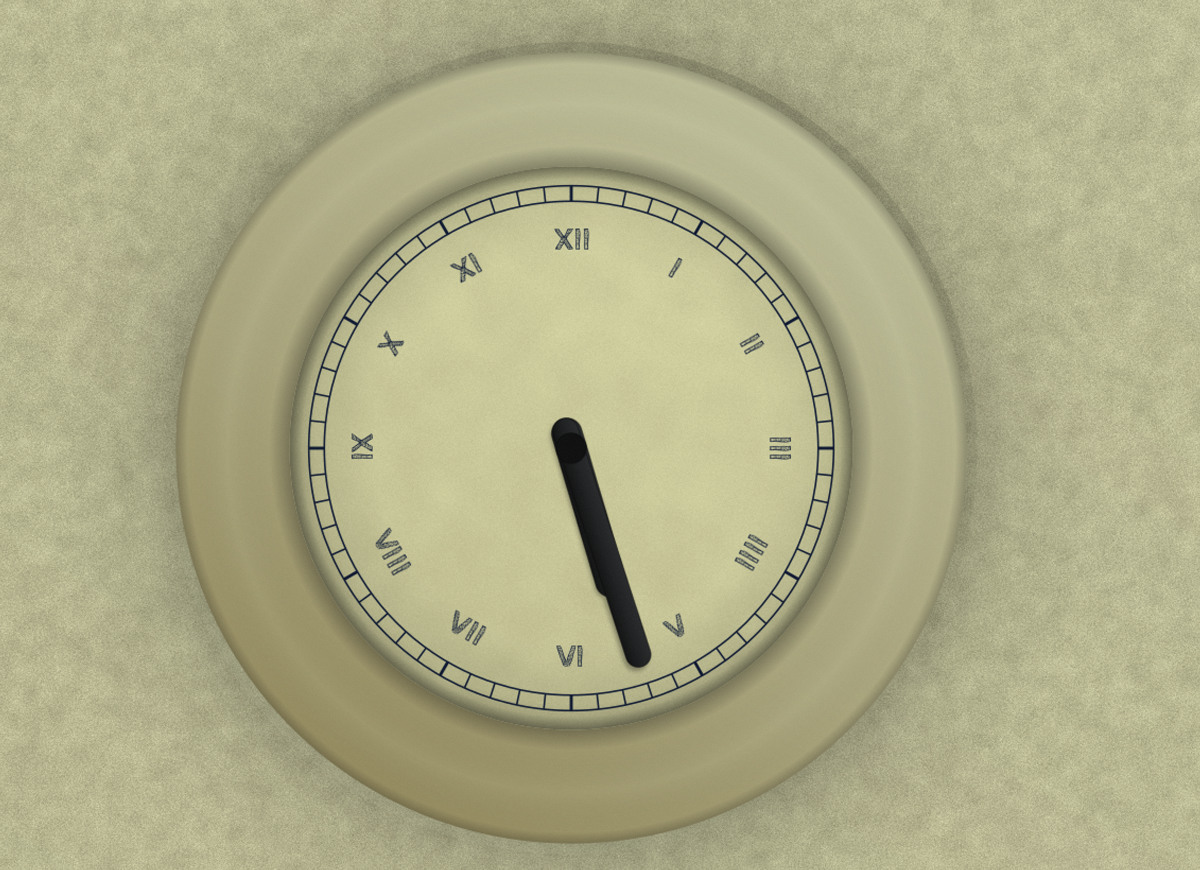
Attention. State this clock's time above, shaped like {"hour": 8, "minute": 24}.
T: {"hour": 5, "minute": 27}
